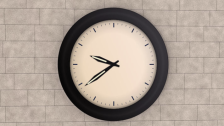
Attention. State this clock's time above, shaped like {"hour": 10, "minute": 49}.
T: {"hour": 9, "minute": 39}
